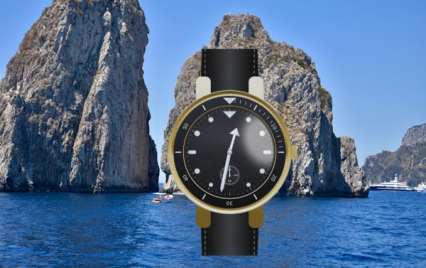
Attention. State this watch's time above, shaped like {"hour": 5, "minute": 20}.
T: {"hour": 12, "minute": 32}
